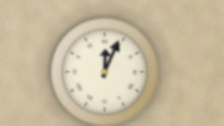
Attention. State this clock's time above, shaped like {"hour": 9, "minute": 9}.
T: {"hour": 12, "minute": 4}
